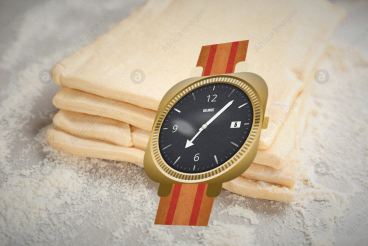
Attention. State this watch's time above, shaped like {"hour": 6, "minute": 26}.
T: {"hour": 7, "minute": 7}
